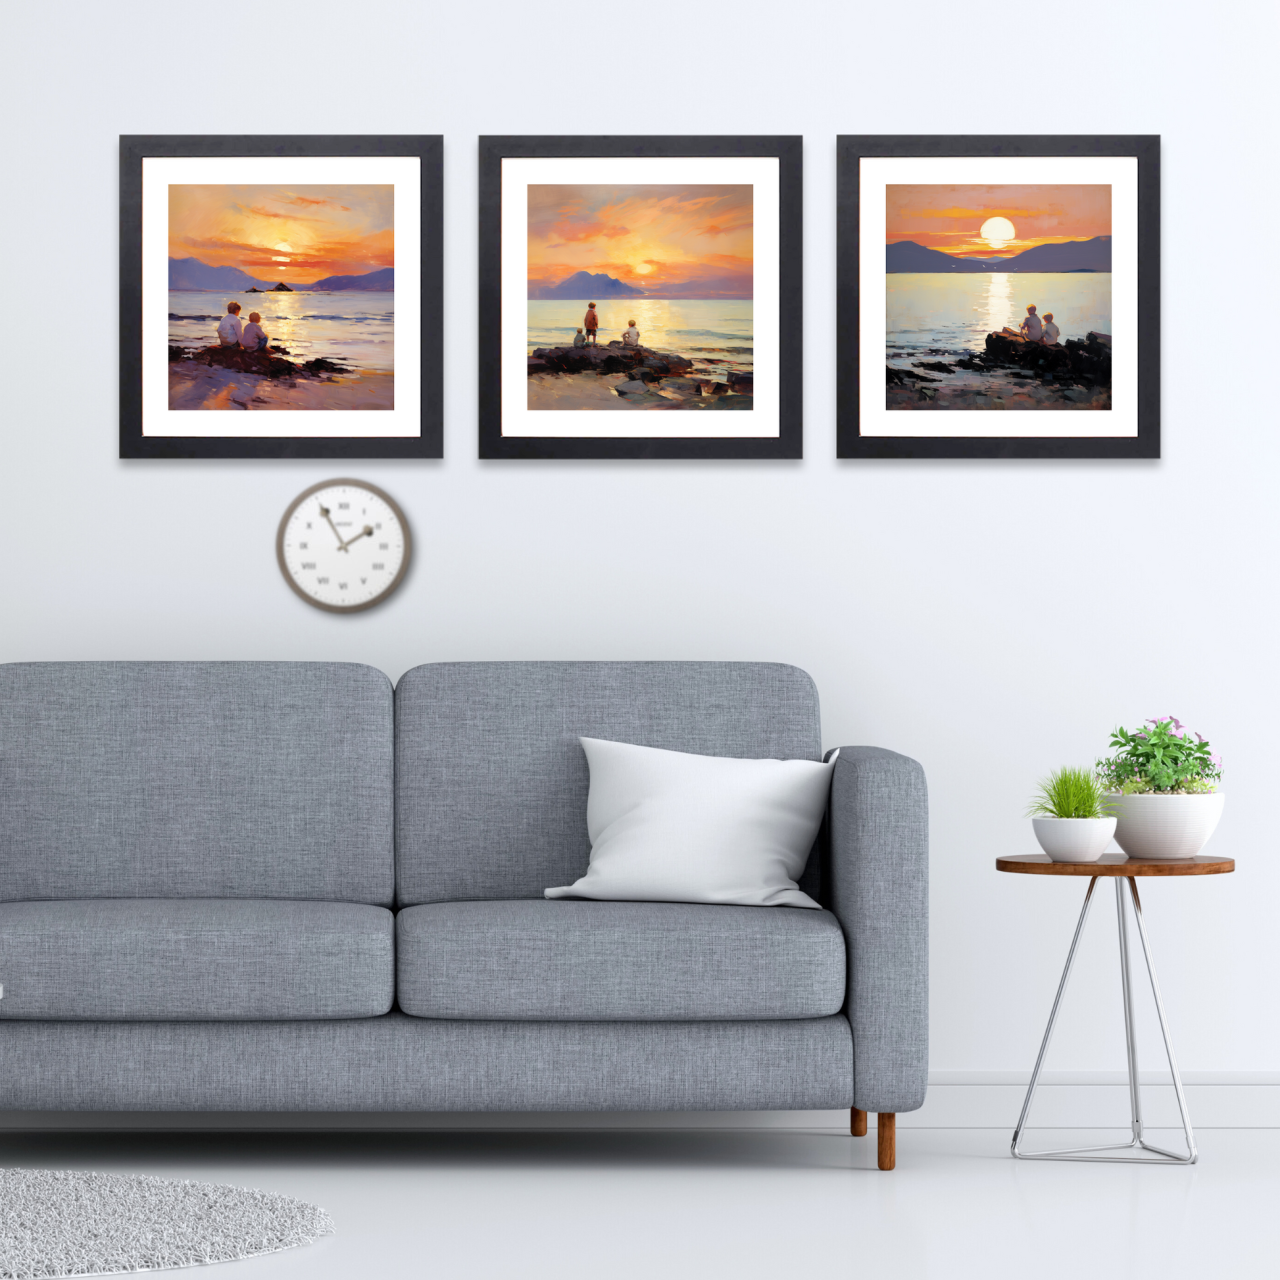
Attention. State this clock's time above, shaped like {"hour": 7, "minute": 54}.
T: {"hour": 1, "minute": 55}
